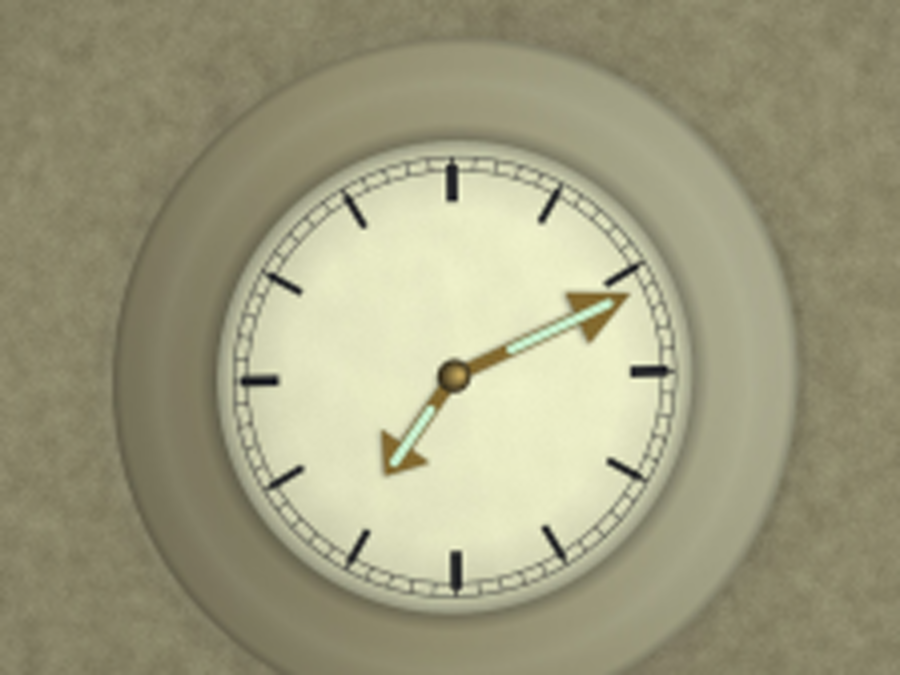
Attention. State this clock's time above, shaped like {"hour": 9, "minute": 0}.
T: {"hour": 7, "minute": 11}
